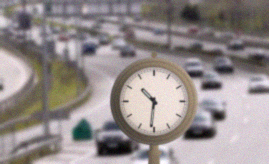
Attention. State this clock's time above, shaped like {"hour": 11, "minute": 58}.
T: {"hour": 10, "minute": 31}
